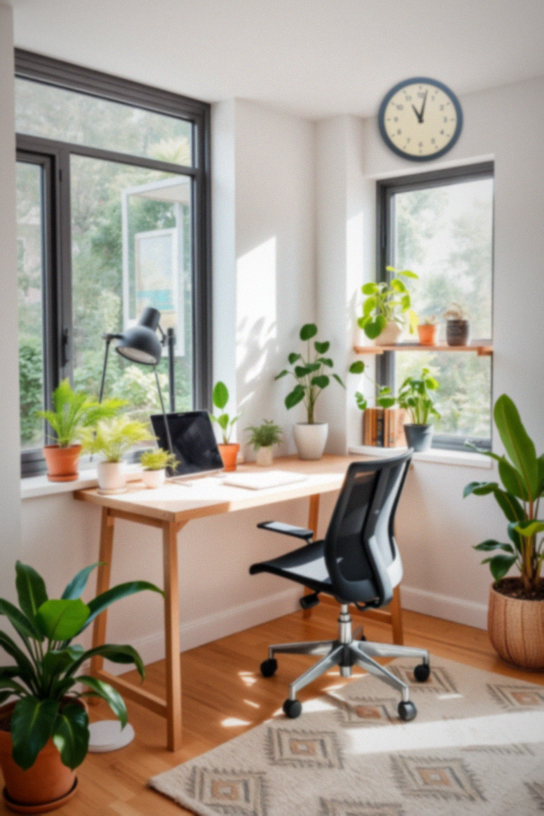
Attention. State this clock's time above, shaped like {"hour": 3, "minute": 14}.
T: {"hour": 11, "minute": 2}
